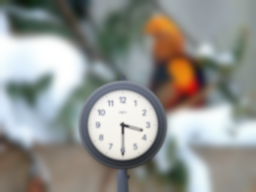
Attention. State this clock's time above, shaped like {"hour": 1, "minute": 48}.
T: {"hour": 3, "minute": 30}
